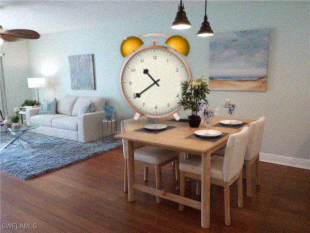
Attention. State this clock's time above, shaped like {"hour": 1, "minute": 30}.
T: {"hour": 10, "minute": 39}
